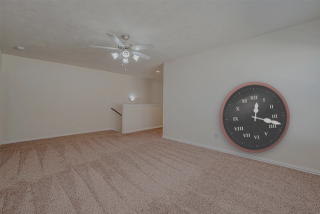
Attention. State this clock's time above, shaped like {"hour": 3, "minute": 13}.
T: {"hour": 12, "minute": 18}
